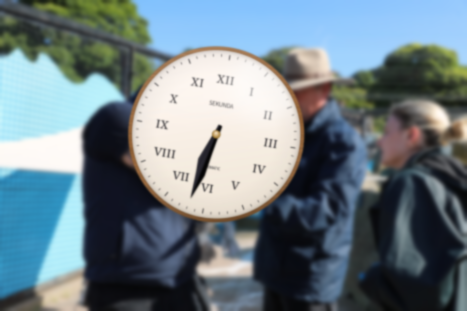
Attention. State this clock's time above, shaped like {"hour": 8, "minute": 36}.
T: {"hour": 6, "minute": 32}
